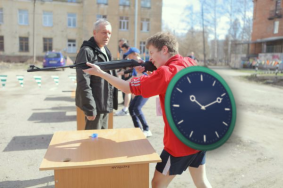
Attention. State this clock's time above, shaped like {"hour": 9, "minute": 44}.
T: {"hour": 10, "minute": 11}
